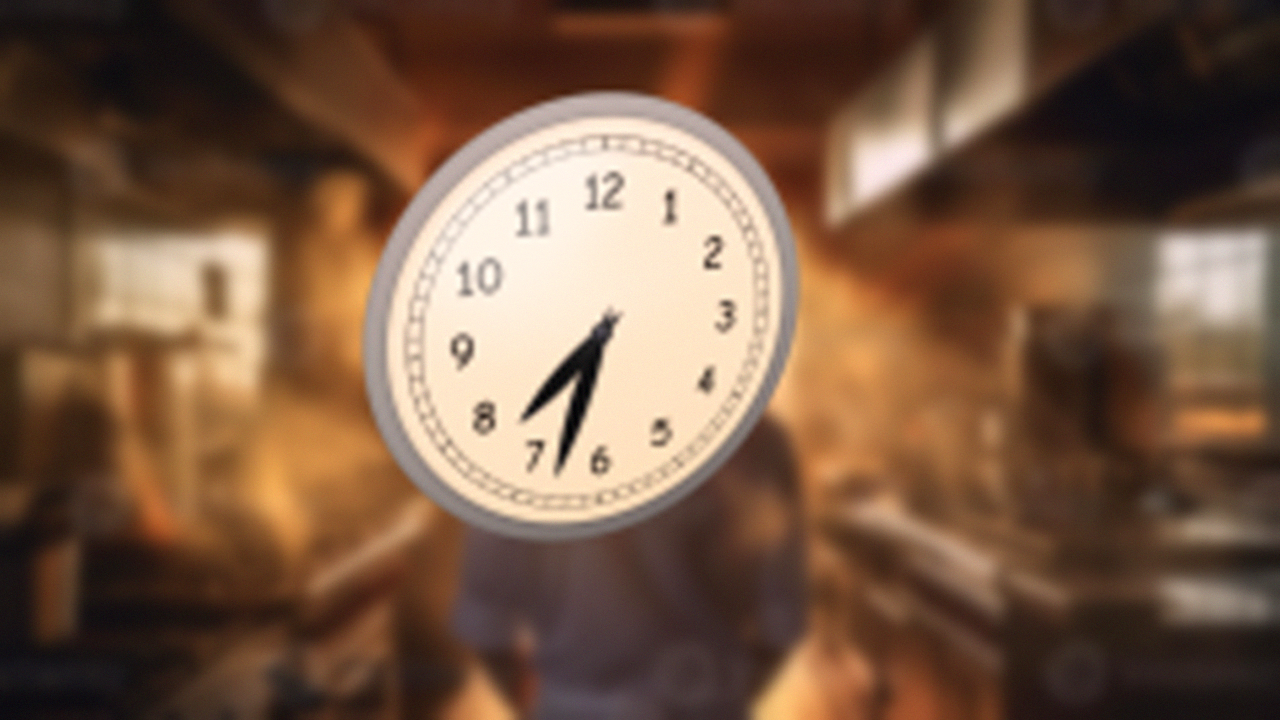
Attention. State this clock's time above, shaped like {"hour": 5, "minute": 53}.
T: {"hour": 7, "minute": 33}
